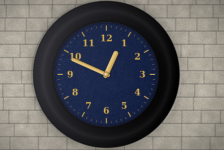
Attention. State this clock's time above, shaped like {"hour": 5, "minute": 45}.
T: {"hour": 12, "minute": 49}
